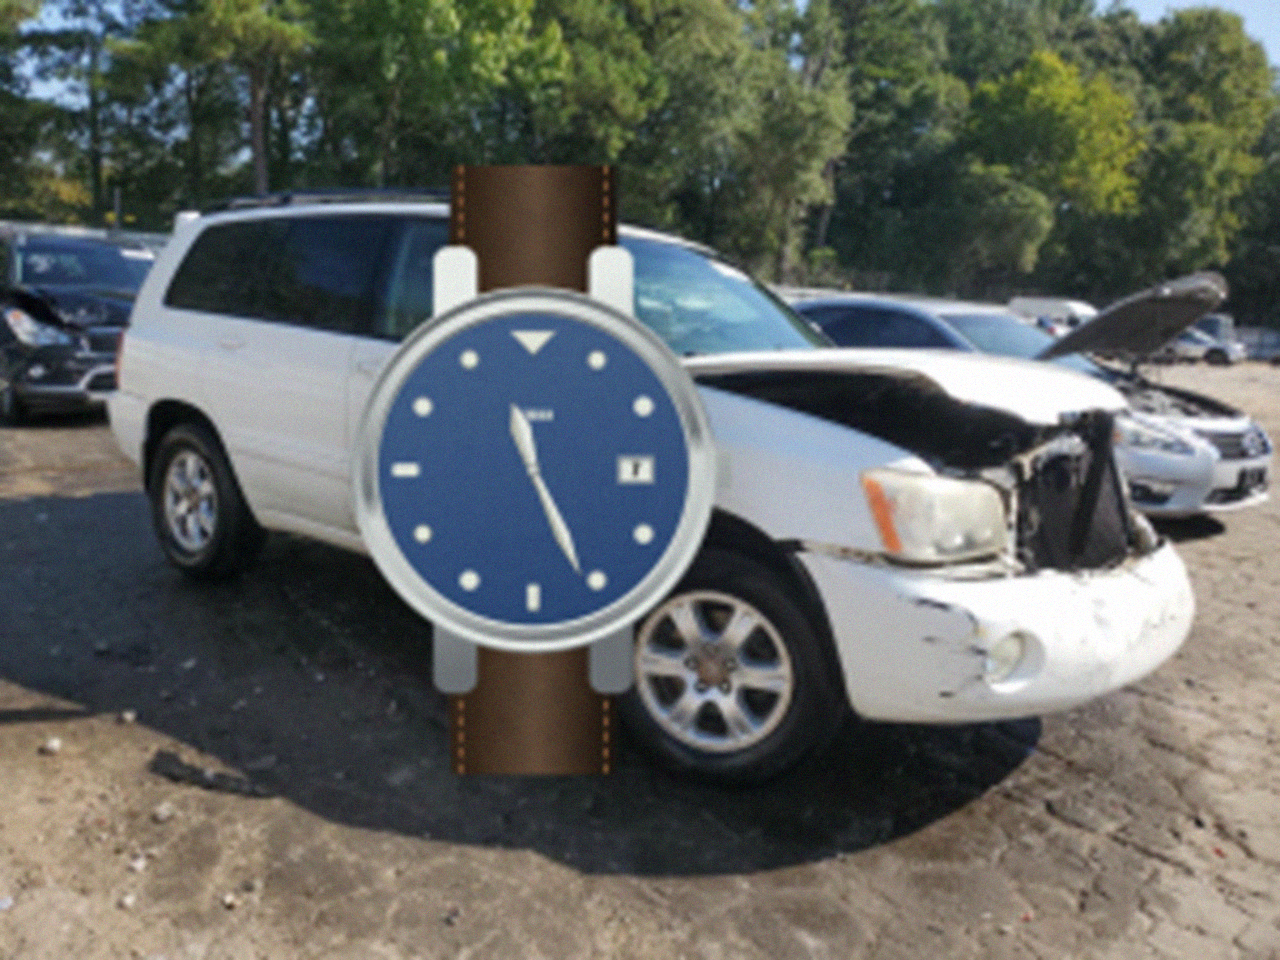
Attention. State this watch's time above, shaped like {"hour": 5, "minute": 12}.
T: {"hour": 11, "minute": 26}
